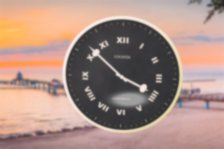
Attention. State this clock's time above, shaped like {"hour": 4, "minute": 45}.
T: {"hour": 3, "minute": 52}
